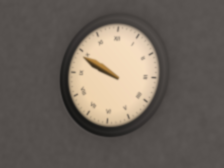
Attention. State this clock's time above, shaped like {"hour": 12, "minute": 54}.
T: {"hour": 9, "minute": 49}
